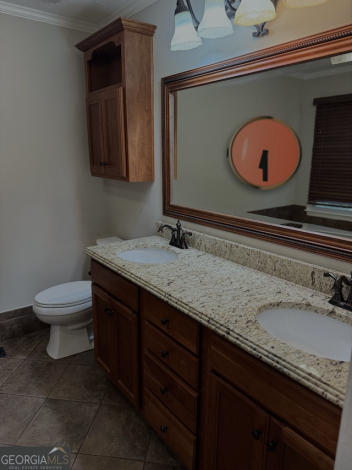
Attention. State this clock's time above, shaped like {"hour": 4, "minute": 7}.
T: {"hour": 6, "minute": 30}
